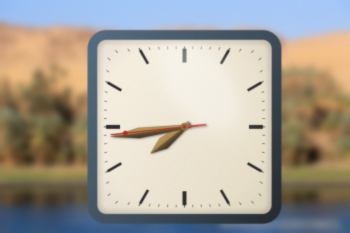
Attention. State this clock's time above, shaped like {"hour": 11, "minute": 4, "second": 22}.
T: {"hour": 7, "minute": 43, "second": 44}
